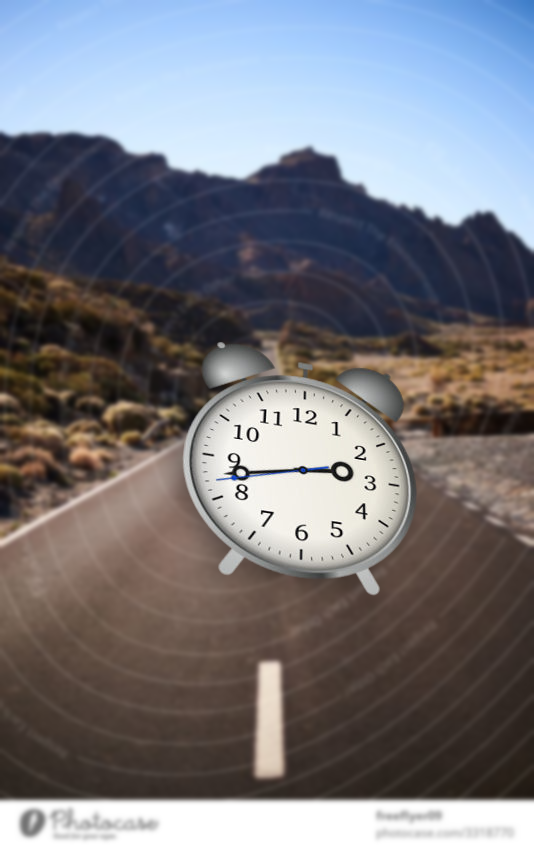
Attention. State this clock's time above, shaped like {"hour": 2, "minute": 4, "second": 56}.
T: {"hour": 2, "minute": 42, "second": 42}
